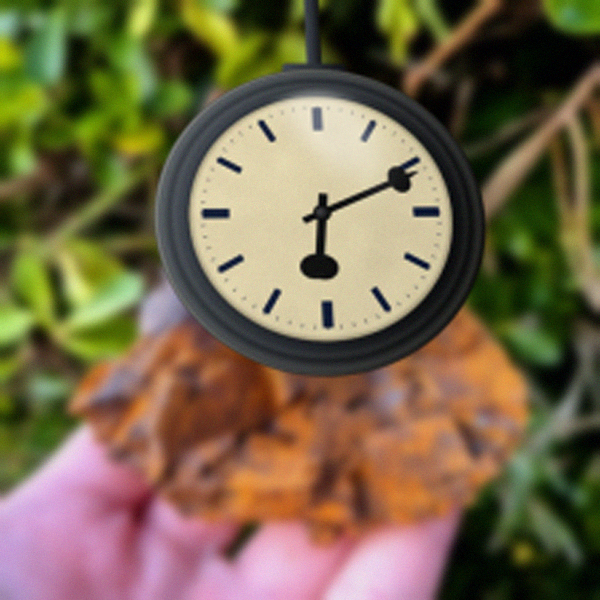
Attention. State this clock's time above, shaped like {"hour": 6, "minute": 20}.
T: {"hour": 6, "minute": 11}
